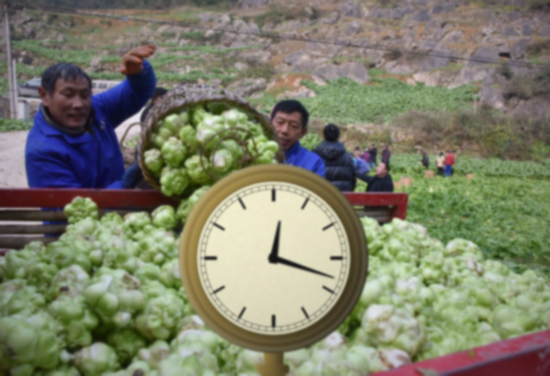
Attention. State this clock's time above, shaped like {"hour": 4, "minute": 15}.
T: {"hour": 12, "minute": 18}
